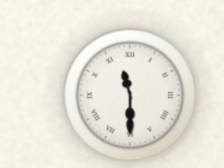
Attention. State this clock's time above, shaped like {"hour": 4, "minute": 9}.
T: {"hour": 11, "minute": 30}
